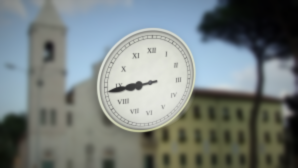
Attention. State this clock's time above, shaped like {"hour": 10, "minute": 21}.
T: {"hour": 8, "minute": 44}
